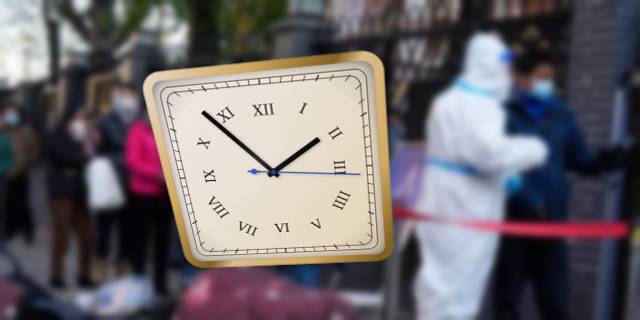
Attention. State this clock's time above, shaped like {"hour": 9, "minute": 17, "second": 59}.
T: {"hour": 1, "minute": 53, "second": 16}
